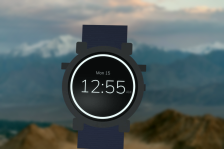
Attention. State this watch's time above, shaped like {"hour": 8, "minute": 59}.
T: {"hour": 12, "minute": 55}
